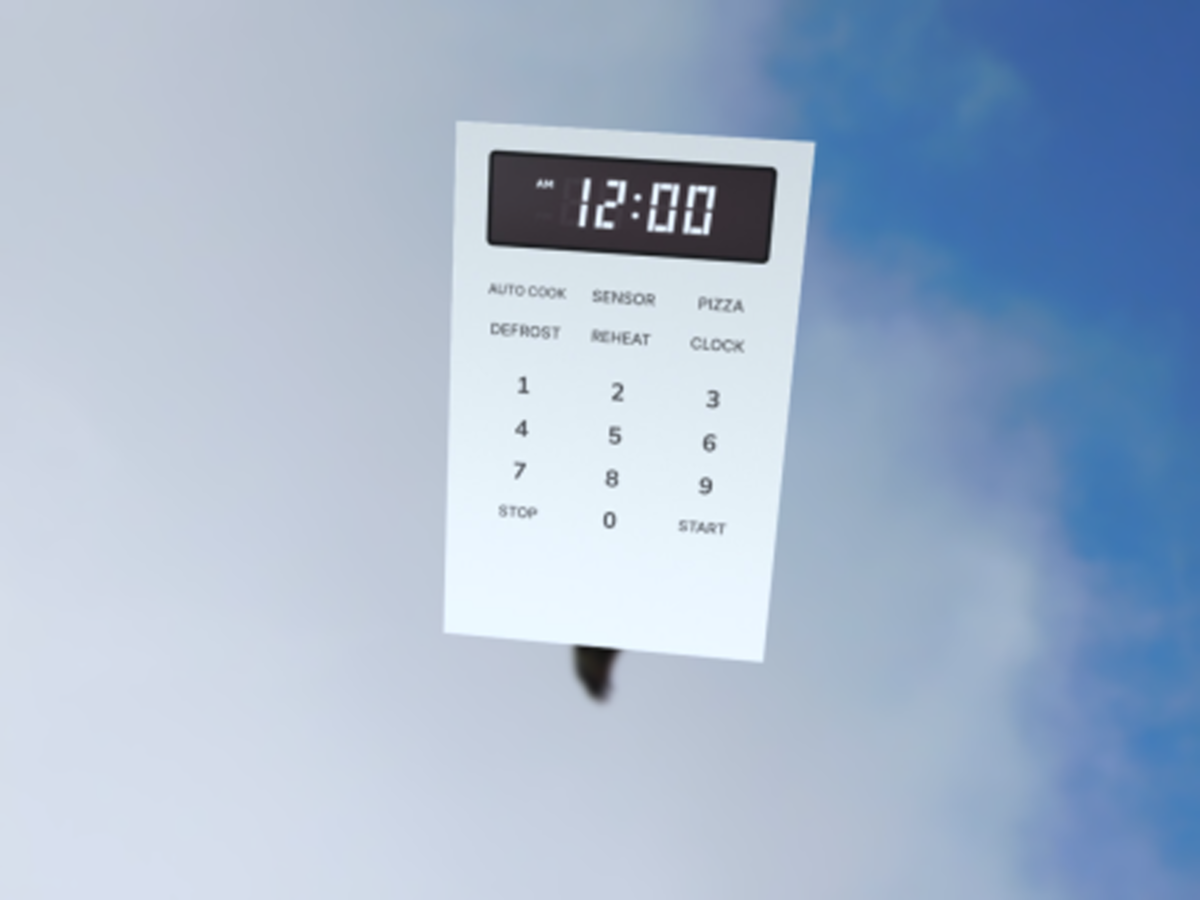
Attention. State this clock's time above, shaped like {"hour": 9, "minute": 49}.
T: {"hour": 12, "minute": 0}
